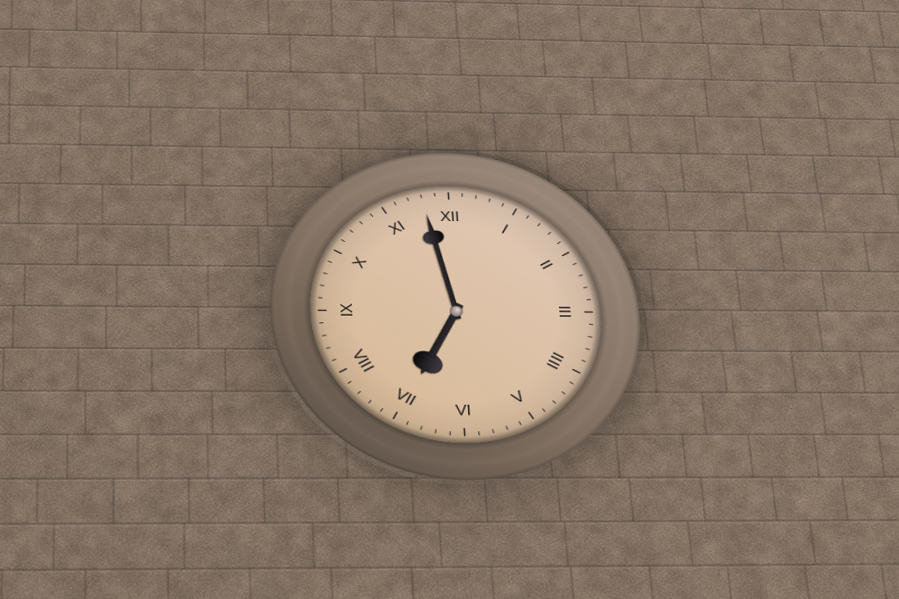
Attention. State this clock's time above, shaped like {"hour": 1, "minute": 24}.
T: {"hour": 6, "minute": 58}
